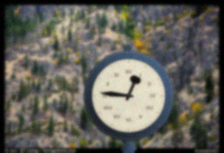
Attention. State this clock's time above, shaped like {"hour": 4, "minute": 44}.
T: {"hour": 12, "minute": 46}
